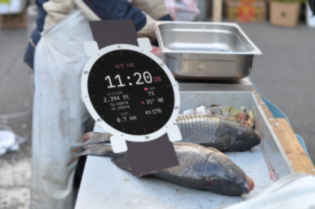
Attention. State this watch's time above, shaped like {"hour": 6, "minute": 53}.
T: {"hour": 11, "minute": 20}
